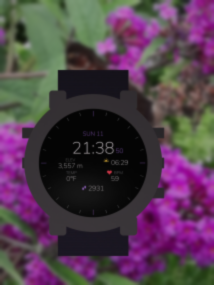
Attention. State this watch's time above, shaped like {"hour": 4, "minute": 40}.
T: {"hour": 21, "minute": 38}
